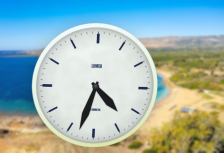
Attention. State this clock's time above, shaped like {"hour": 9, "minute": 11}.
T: {"hour": 4, "minute": 33}
